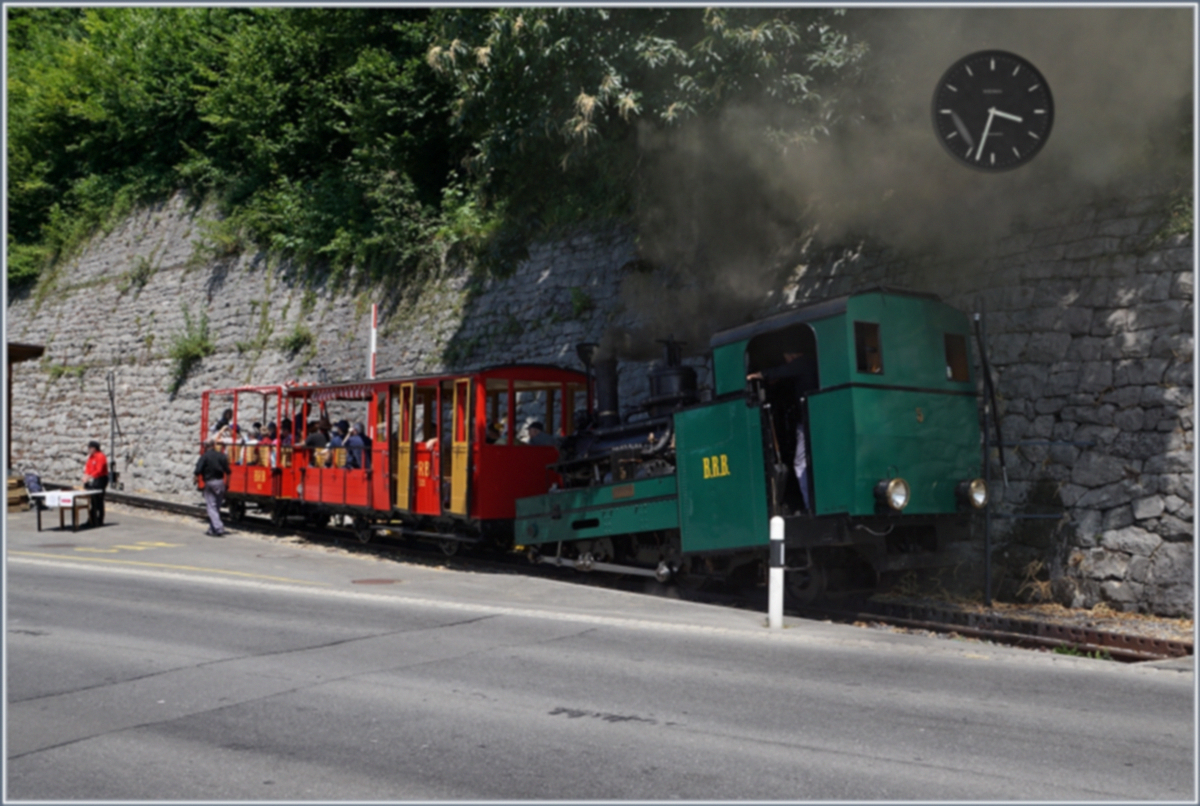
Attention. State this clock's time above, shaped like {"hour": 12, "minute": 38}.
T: {"hour": 3, "minute": 33}
